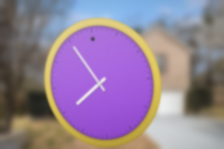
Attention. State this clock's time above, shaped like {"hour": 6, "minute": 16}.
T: {"hour": 7, "minute": 55}
